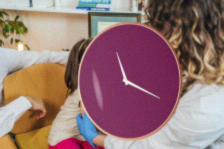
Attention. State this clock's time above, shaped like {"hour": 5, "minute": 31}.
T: {"hour": 11, "minute": 19}
